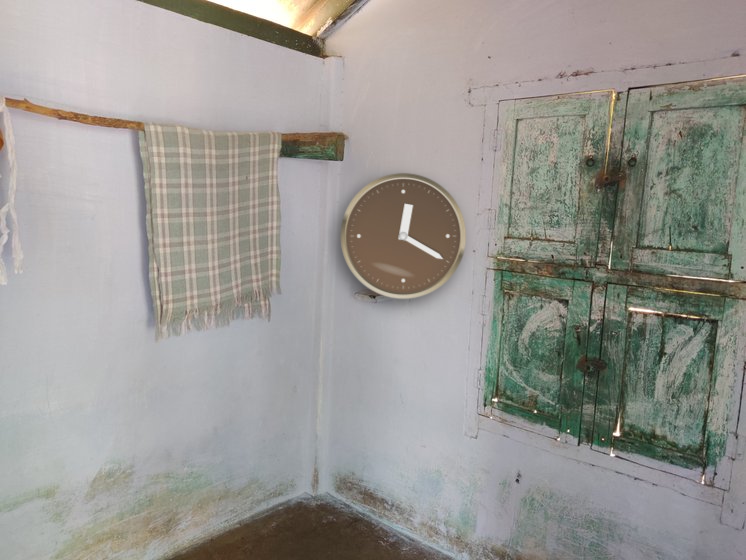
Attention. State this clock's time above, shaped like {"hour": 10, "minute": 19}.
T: {"hour": 12, "minute": 20}
